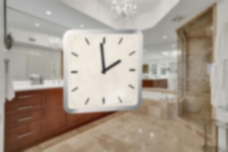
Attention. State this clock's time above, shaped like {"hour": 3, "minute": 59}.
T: {"hour": 1, "minute": 59}
